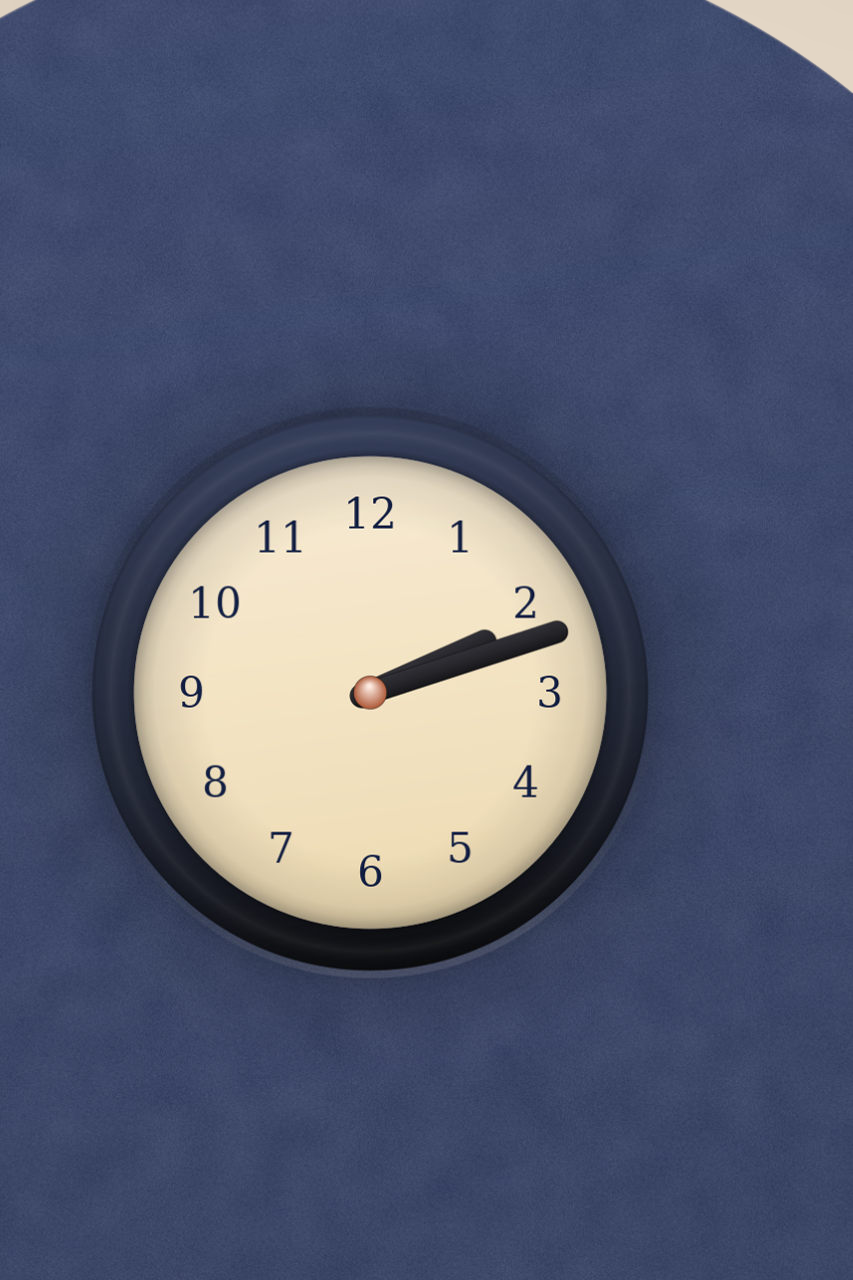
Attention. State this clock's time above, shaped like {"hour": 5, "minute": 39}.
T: {"hour": 2, "minute": 12}
